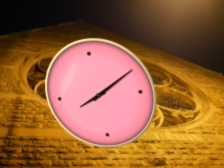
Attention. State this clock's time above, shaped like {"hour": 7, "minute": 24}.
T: {"hour": 8, "minute": 10}
